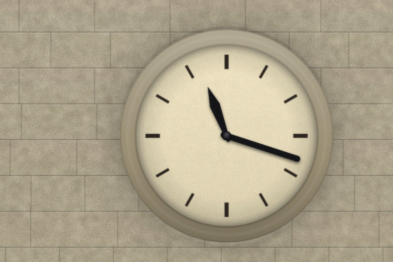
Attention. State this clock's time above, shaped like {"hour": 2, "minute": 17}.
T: {"hour": 11, "minute": 18}
